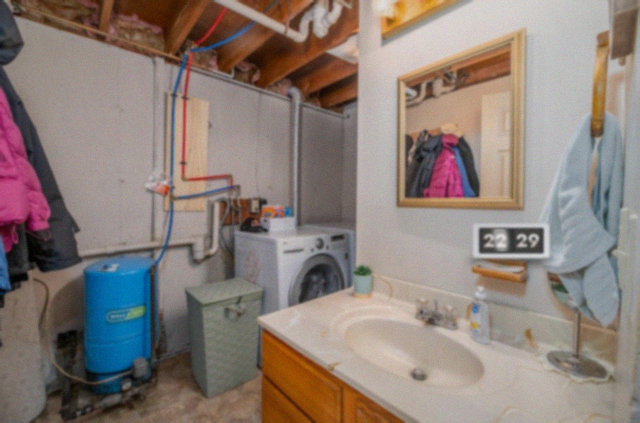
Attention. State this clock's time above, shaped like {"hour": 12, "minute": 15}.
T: {"hour": 22, "minute": 29}
